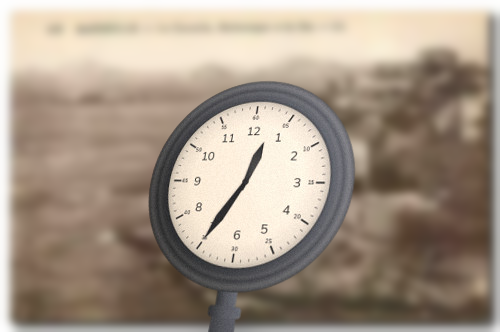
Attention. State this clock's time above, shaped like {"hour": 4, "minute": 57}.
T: {"hour": 12, "minute": 35}
